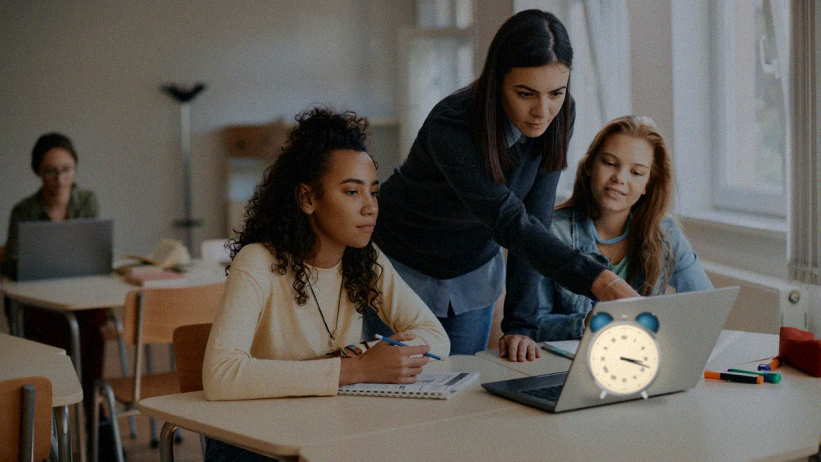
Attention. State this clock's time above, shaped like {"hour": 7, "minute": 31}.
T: {"hour": 3, "minute": 18}
